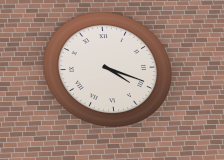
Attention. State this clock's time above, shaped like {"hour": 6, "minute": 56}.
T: {"hour": 4, "minute": 19}
